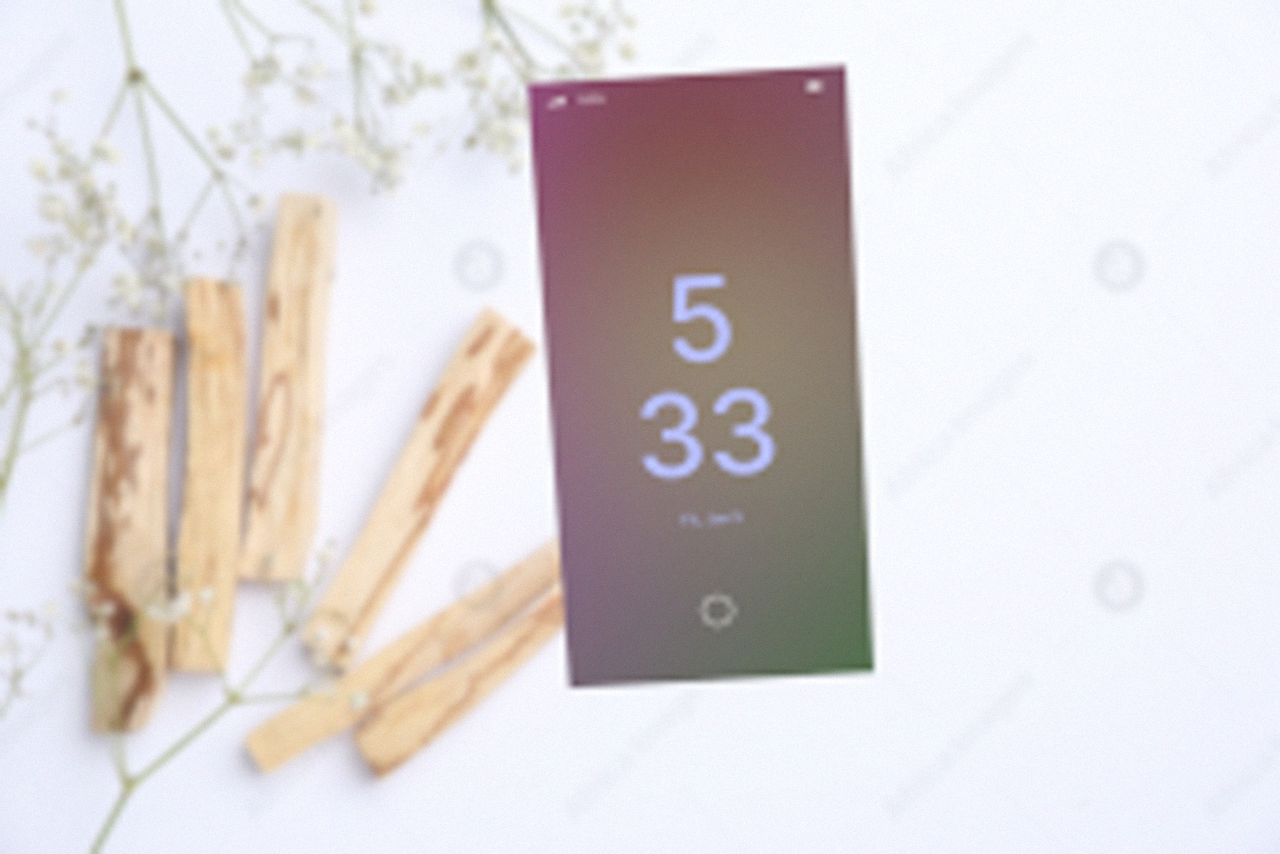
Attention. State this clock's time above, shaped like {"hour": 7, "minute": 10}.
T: {"hour": 5, "minute": 33}
